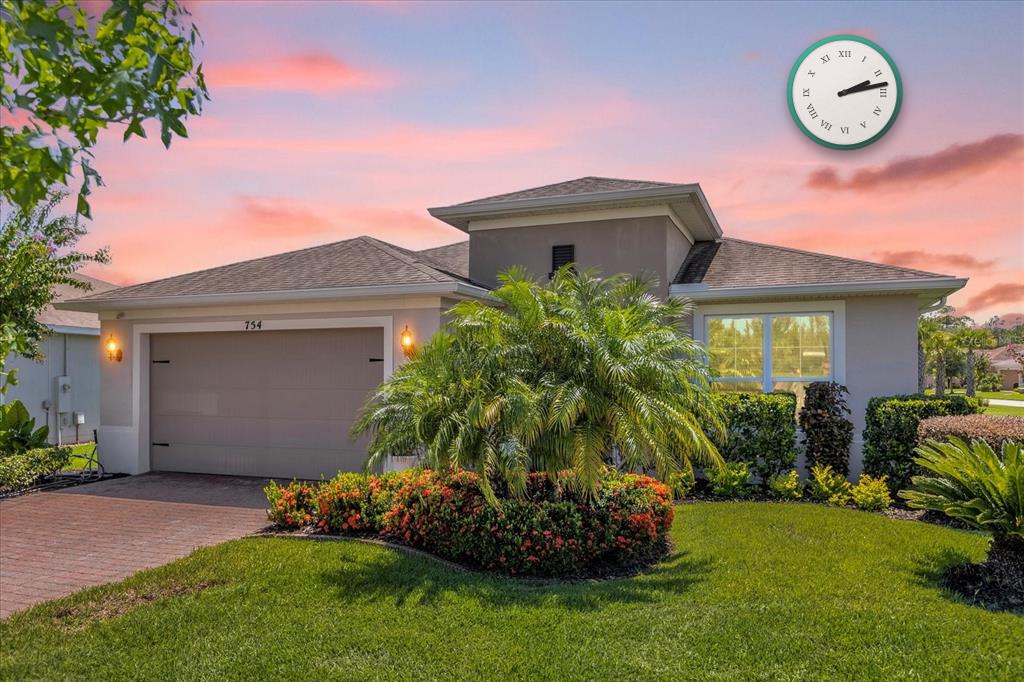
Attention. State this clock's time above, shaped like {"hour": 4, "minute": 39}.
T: {"hour": 2, "minute": 13}
